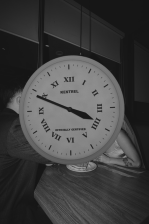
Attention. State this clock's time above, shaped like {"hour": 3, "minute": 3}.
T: {"hour": 3, "minute": 49}
